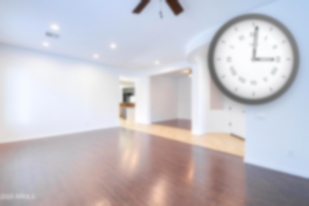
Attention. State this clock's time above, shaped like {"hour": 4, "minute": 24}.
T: {"hour": 3, "minute": 1}
